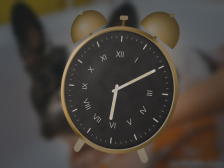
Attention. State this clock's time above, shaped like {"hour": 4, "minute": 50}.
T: {"hour": 6, "minute": 10}
